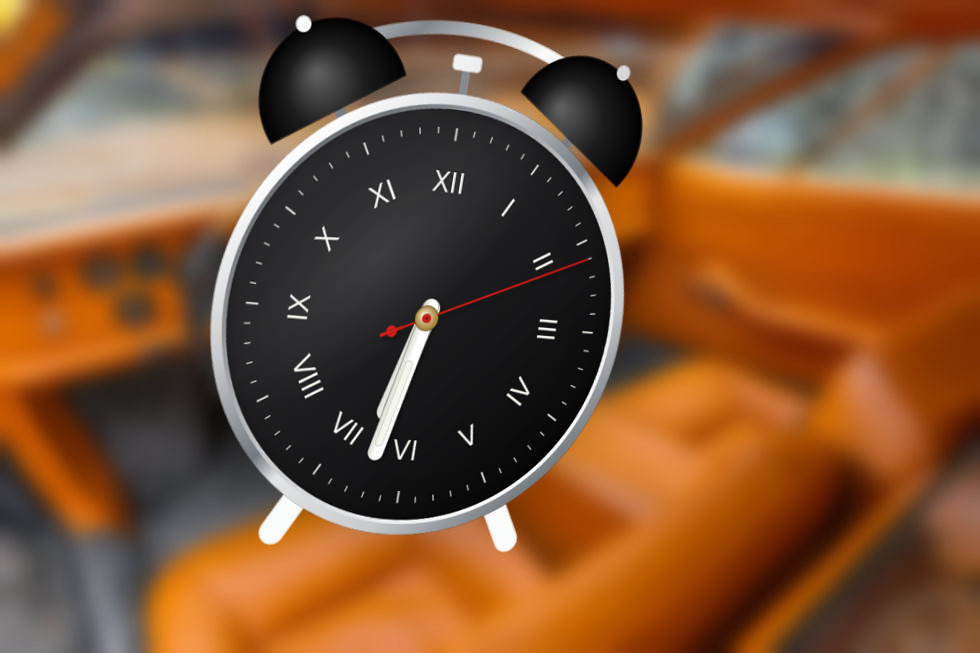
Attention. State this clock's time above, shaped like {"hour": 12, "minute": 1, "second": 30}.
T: {"hour": 6, "minute": 32, "second": 11}
